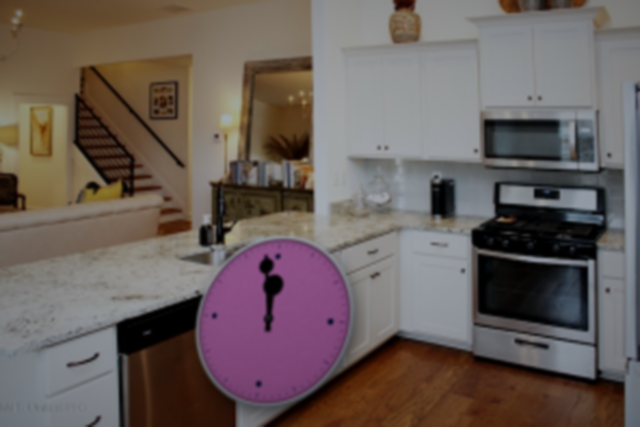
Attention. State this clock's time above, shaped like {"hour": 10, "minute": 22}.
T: {"hour": 11, "minute": 58}
